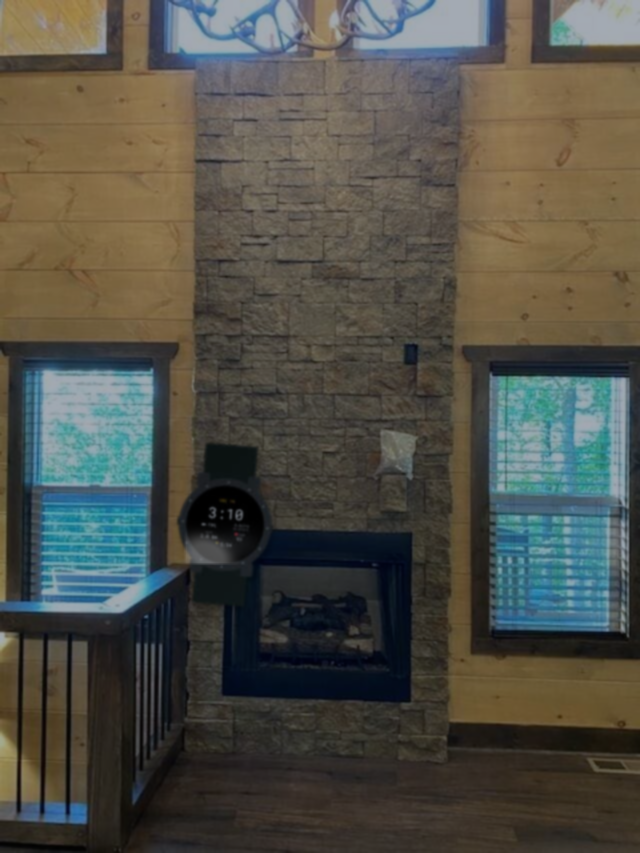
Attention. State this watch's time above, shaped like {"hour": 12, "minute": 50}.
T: {"hour": 3, "minute": 10}
